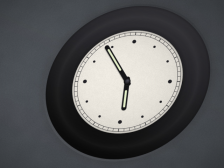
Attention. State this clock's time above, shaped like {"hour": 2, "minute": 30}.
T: {"hour": 5, "minute": 54}
